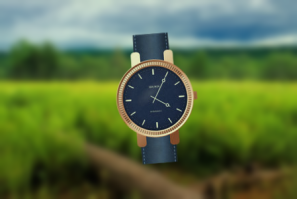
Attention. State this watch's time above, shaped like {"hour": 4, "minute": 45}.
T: {"hour": 4, "minute": 5}
